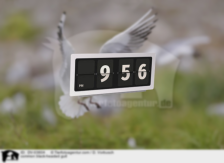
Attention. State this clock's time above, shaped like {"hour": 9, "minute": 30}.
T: {"hour": 9, "minute": 56}
